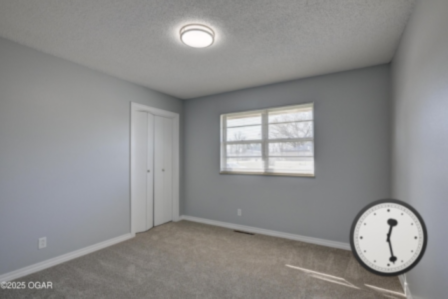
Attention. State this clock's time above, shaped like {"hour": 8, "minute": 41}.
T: {"hour": 12, "minute": 28}
